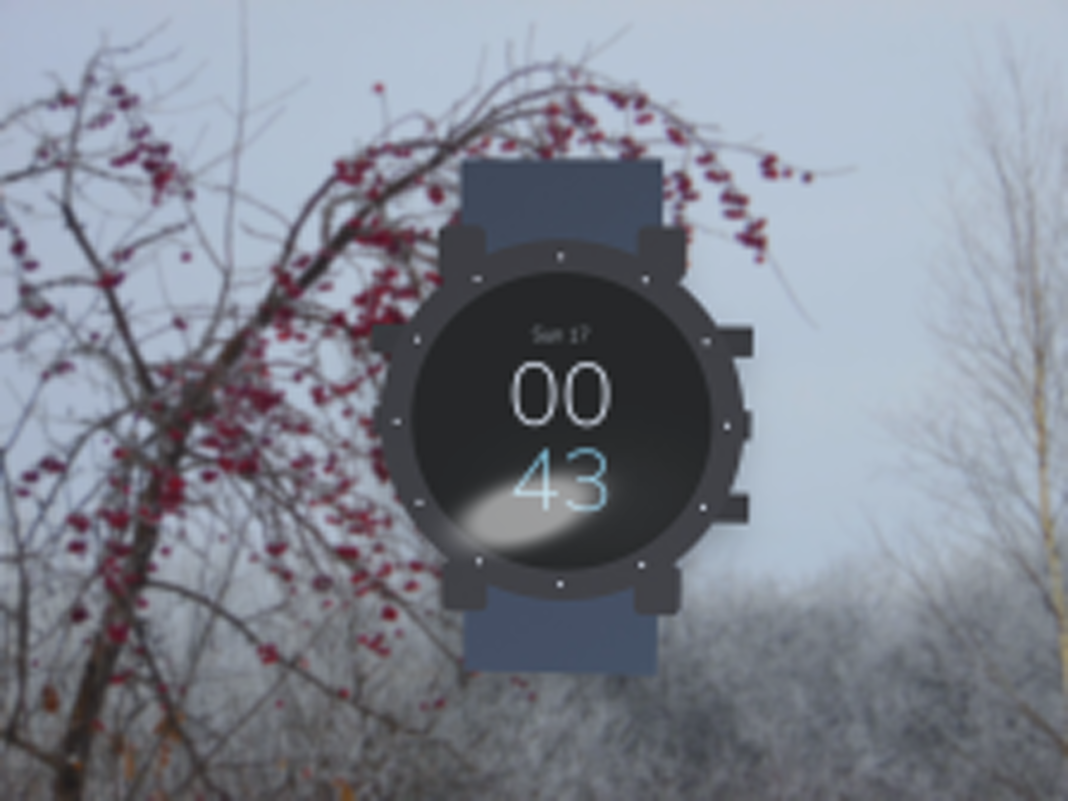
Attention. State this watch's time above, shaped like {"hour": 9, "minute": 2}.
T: {"hour": 0, "minute": 43}
